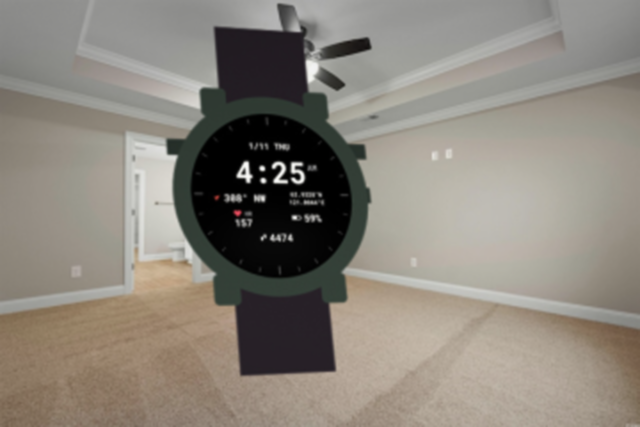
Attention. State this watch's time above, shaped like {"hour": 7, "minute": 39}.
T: {"hour": 4, "minute": 25}
